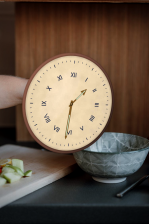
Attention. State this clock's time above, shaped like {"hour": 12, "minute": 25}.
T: {"hour": 1, "minute": 31}
